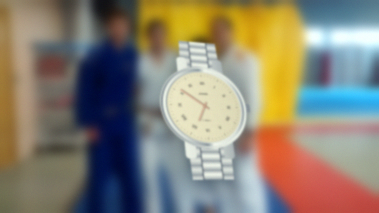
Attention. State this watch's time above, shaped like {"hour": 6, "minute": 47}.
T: {"hour": 6, "minute": 51}
